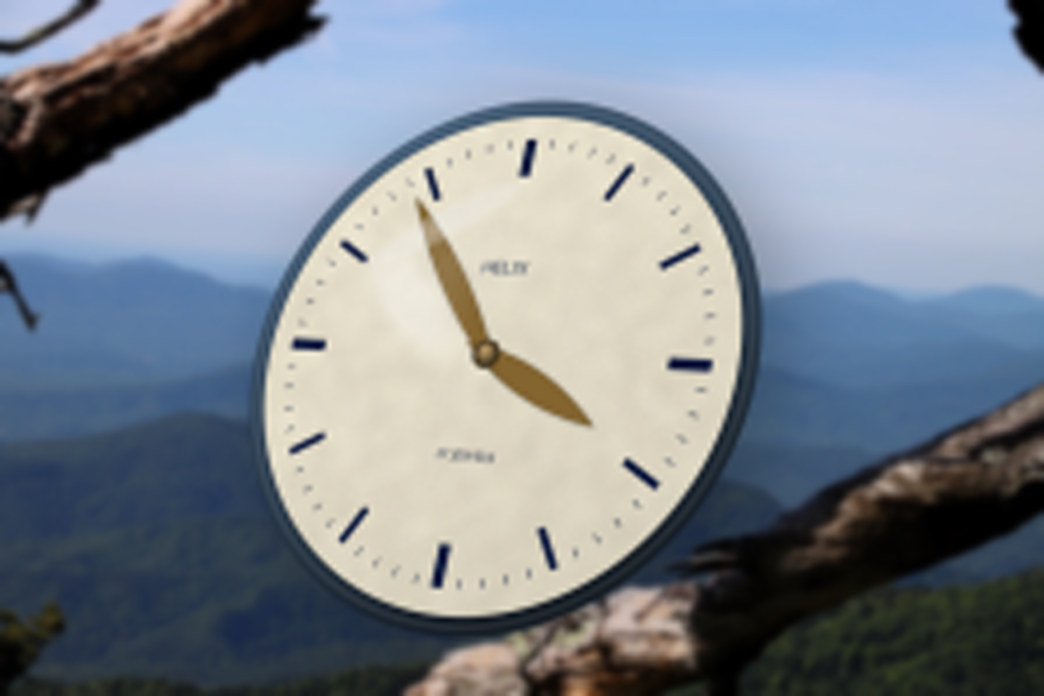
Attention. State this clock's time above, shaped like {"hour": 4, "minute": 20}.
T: {"hour": 3, "minute": 54}
